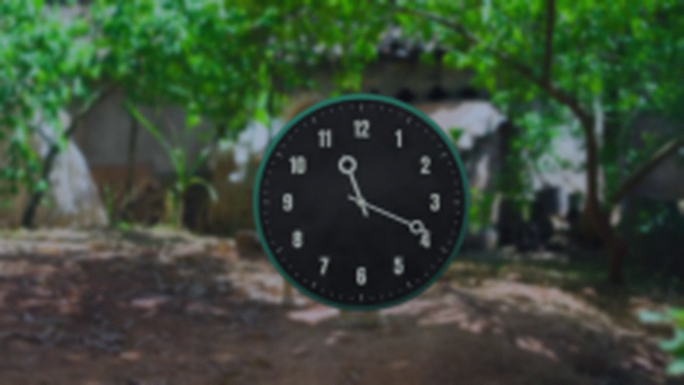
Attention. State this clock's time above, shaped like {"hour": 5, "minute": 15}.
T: {"hour": 11, "minute": 19}
